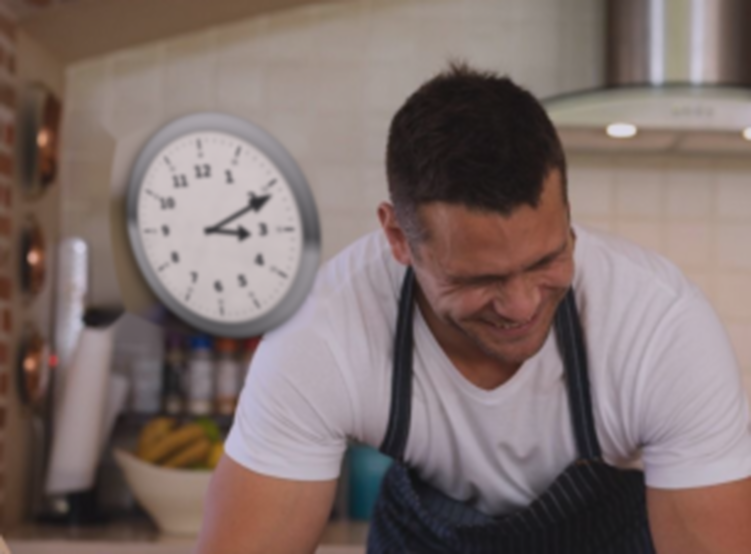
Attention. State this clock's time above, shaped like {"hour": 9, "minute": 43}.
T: {"hour": 3, "minute": 11}
